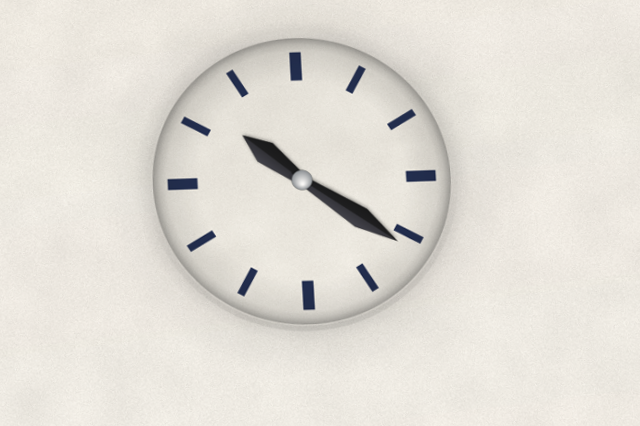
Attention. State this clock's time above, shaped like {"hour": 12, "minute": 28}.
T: {"hour": 10, "minute": 21}
